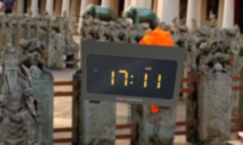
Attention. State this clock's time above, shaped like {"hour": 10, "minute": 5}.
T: {"hour": 17, "minute": 11}
